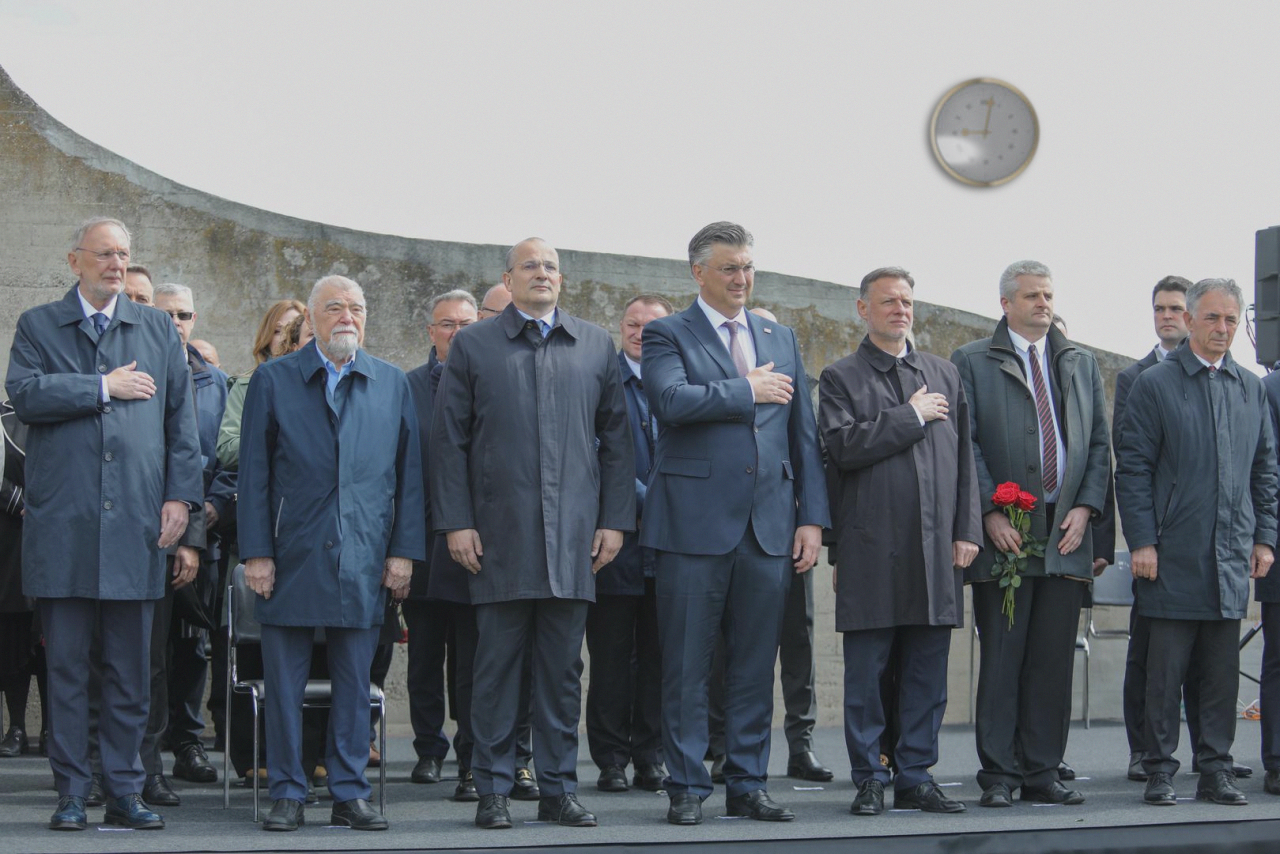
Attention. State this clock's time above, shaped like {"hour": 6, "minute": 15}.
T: {"hour": 9, "minute": 2}
